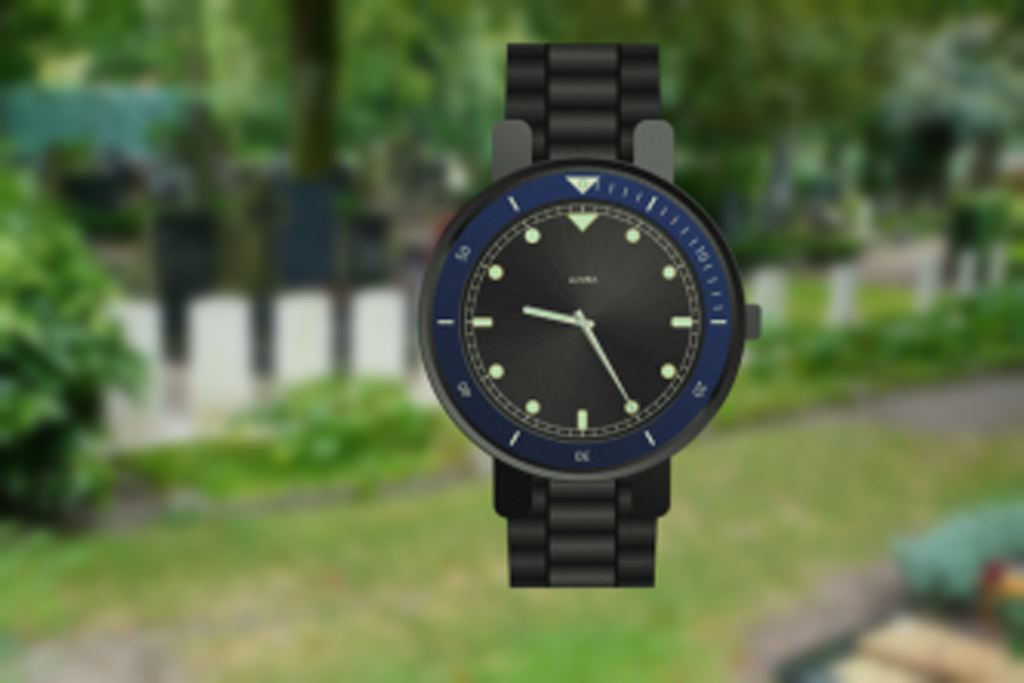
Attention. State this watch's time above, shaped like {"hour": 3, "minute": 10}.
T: {"hour": 9, "minute": 25}
